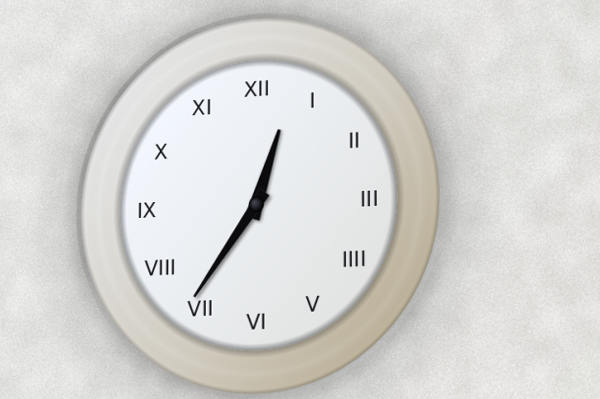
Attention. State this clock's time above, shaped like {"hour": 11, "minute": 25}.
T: {"hour": 12, "minute": 36}
